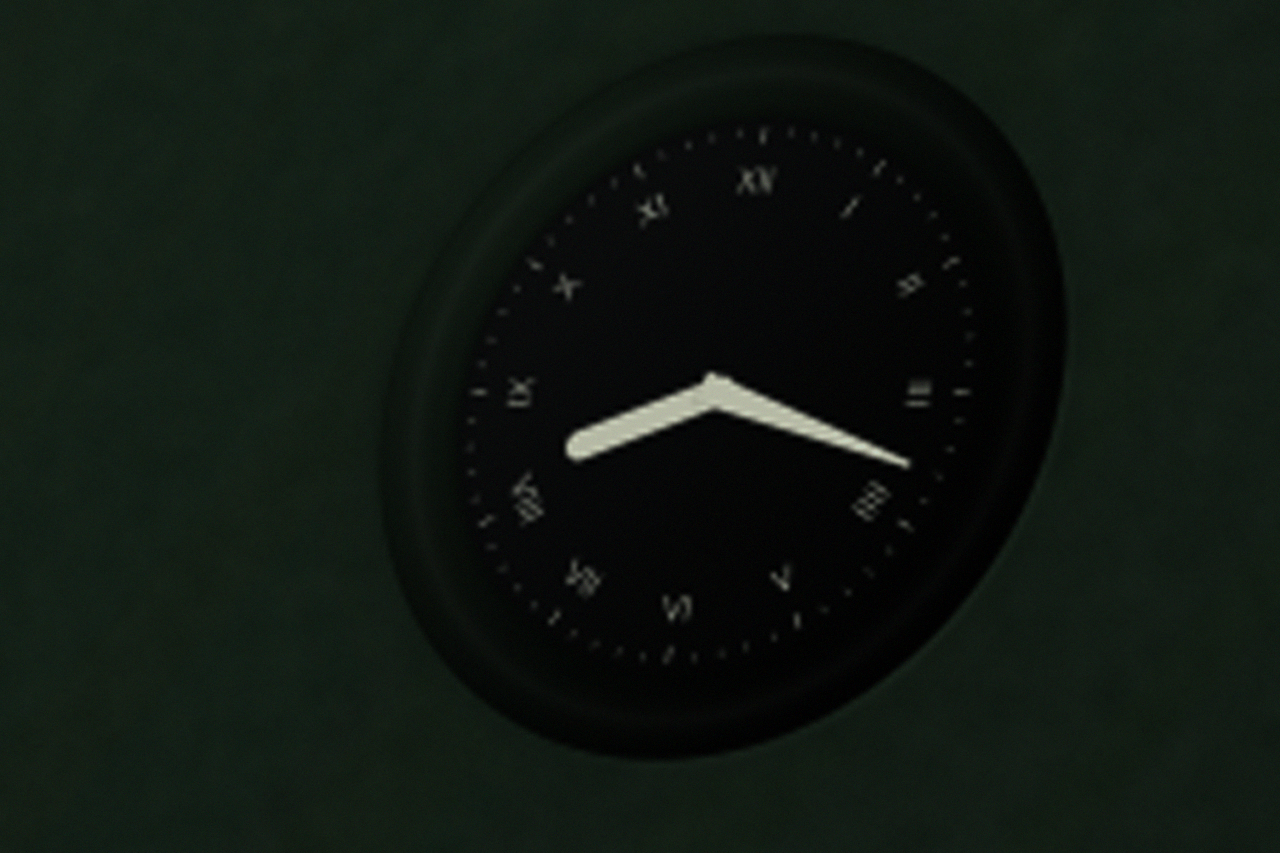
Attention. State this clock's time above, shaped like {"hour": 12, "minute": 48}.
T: {"hour": 8, "minute": 18}
